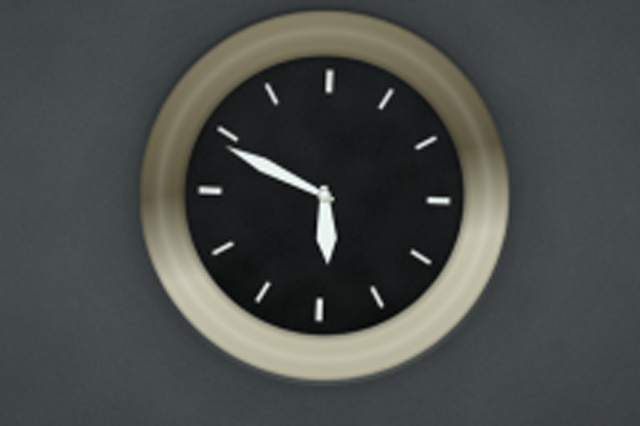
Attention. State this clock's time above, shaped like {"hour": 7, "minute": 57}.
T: {"hour": 5, "minute": 49}
